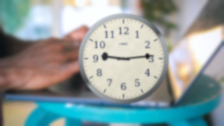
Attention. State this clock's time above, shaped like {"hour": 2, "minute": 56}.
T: {"hour": 9, "minute": 14}
